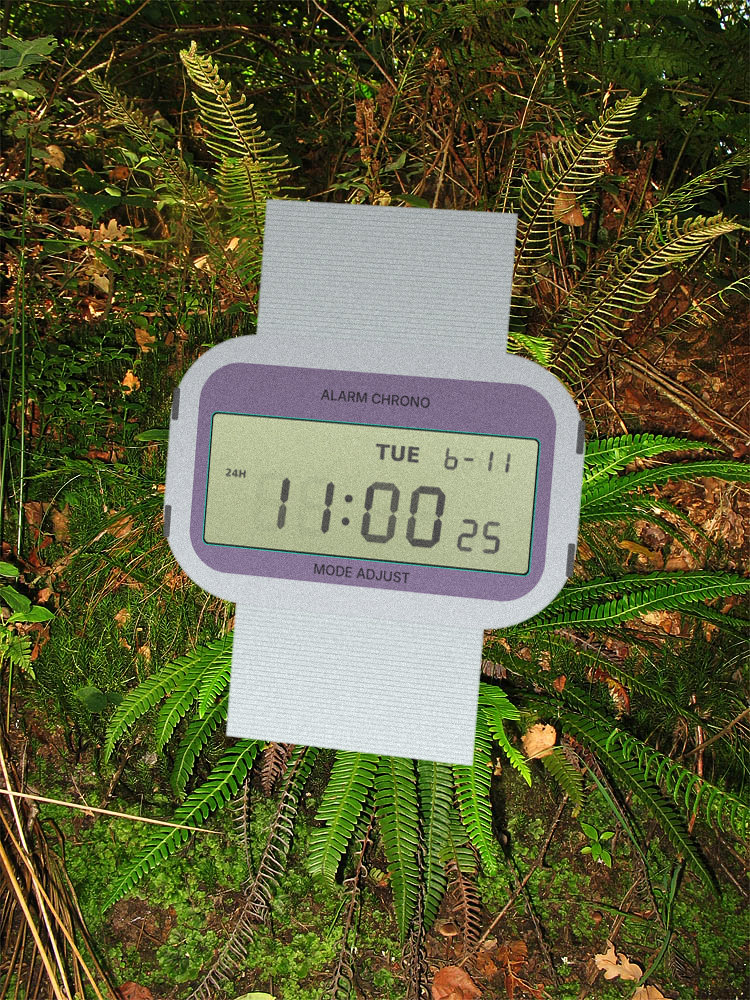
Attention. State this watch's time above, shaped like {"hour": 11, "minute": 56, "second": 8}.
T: {"hour": 11, "minute": 0, "second": 25}
